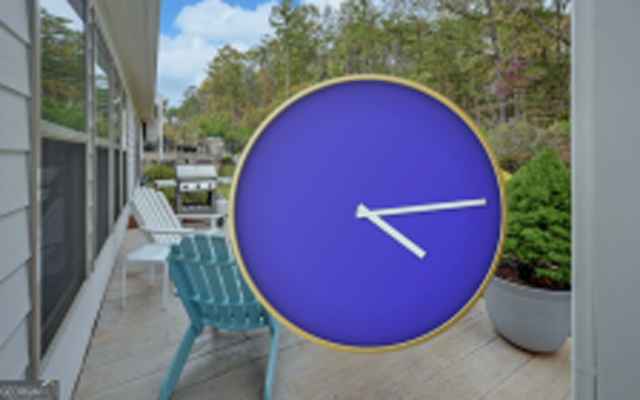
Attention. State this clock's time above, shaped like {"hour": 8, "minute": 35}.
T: {"hour": 4, "minute": 14}
